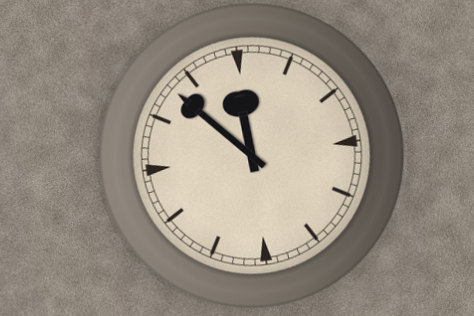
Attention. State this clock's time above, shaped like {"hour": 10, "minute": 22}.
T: {"hour": 11, "minute": 53}
